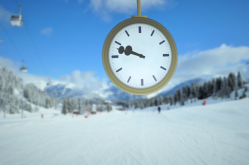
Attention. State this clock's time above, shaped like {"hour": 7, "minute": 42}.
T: {"hour": 9, "minute": 48}
